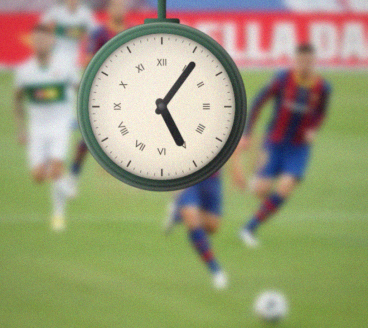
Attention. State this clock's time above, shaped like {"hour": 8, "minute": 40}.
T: {"hour": 5, "minute": 6}
